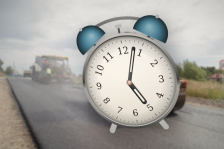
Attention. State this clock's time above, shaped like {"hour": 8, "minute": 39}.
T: {"hour": 5, "minute": 3}
